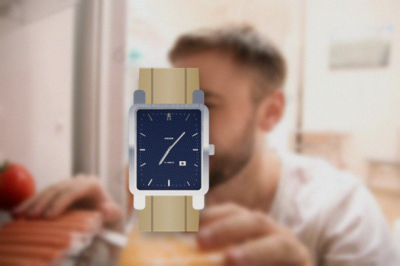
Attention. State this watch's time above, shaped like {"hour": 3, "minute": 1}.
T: {"hour": 7, "minute": 7}
